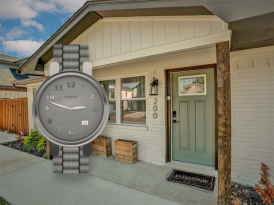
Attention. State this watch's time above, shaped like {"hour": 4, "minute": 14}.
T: {"hour": 2, "minute": 48}
